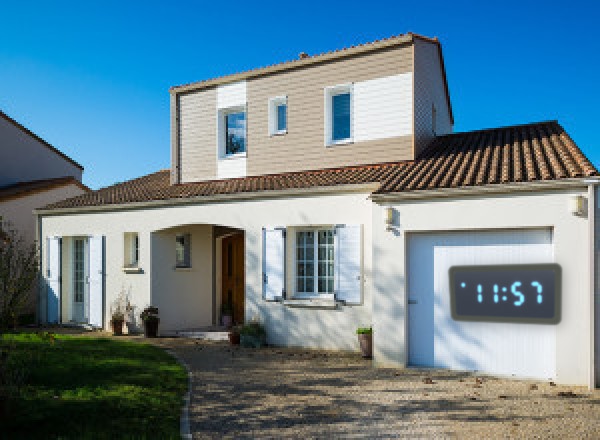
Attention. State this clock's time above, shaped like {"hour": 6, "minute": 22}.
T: {"hour": 11, "minute": 57}
